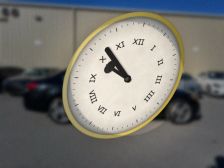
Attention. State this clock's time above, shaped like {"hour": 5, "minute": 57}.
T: {"hour": 9, "minute": 52}
